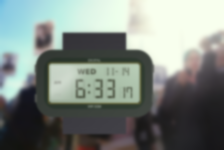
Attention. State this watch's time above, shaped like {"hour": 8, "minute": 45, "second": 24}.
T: {"hour": 6, "minute": 33, "second": 17}
